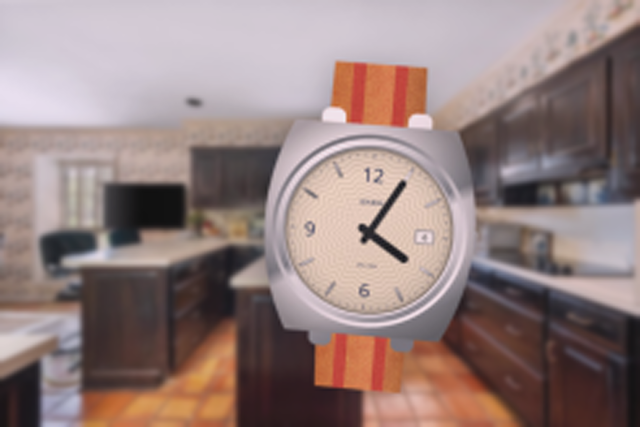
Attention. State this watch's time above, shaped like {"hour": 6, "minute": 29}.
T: {"hour": 4, "minute": 5}
